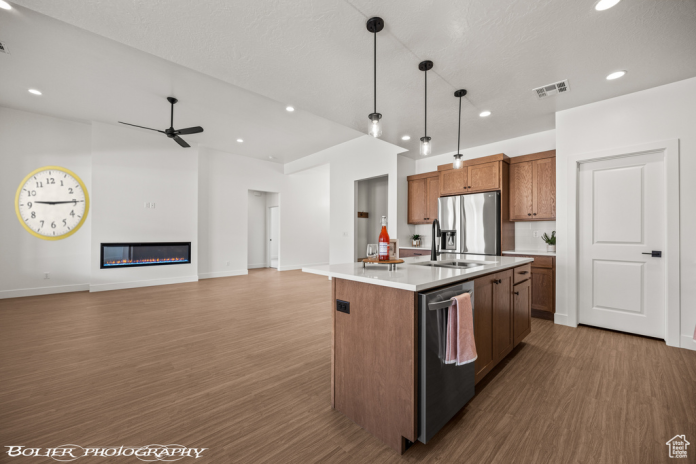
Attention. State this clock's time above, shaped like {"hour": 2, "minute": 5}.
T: {"hour": 9, "minute": 15}
